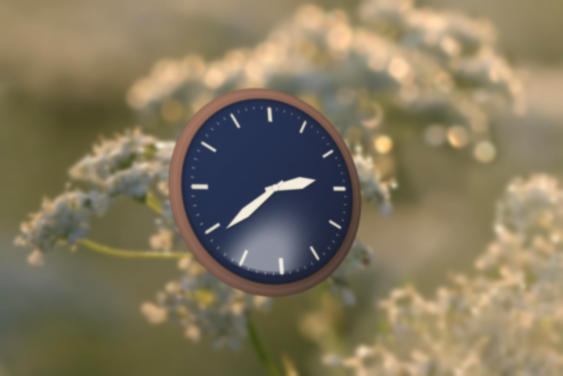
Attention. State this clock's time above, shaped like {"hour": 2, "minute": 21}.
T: {"hour": 2, "minute": 39}
